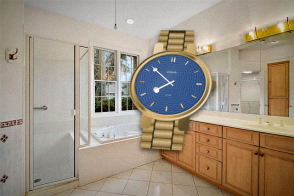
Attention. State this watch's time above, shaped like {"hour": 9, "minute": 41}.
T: {"hour": 7, "minute": 52}
